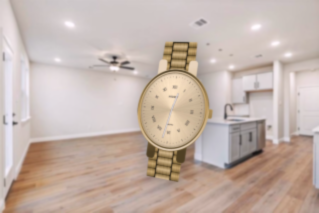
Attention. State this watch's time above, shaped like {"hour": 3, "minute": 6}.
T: {"hour": 12, "minute": 32}
